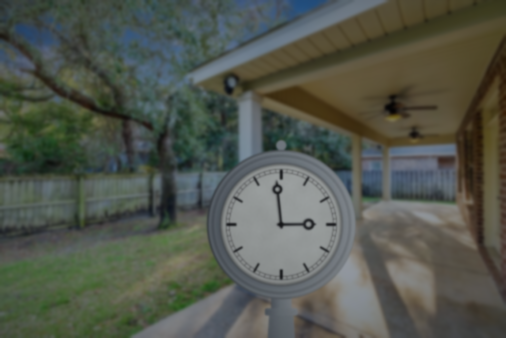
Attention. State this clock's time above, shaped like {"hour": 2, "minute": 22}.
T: {"hour": 2, "minute": 59}
